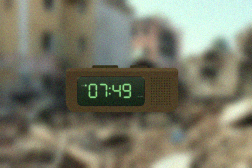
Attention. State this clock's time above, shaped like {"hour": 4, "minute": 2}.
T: {"hour": 7, "minute": 49}
